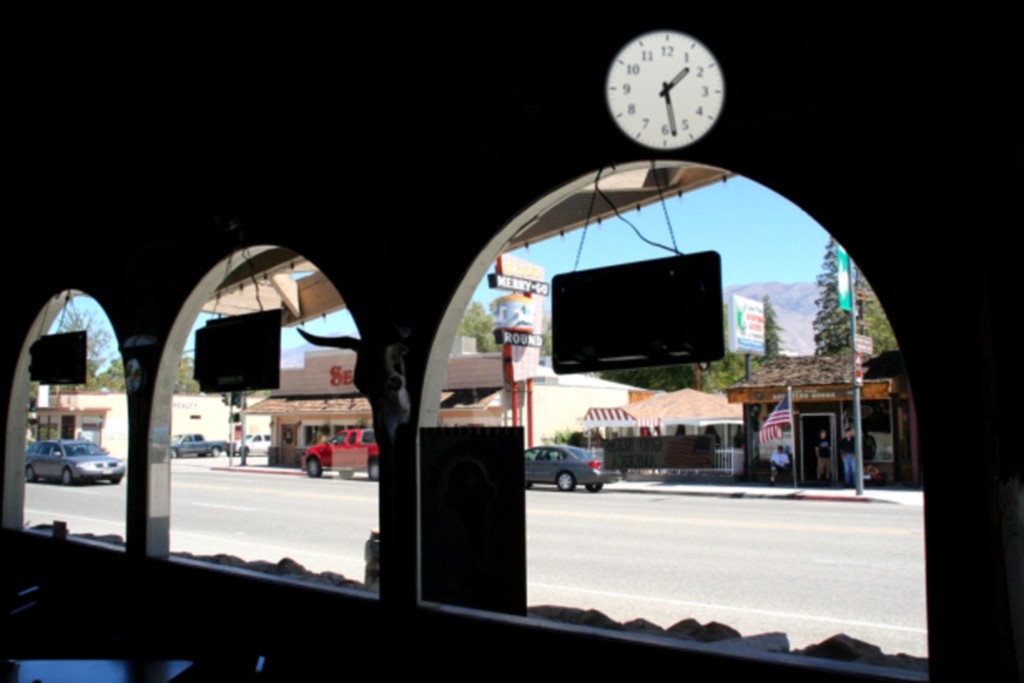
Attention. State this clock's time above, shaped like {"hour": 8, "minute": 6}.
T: {"hour": 1, "minute": 28}
